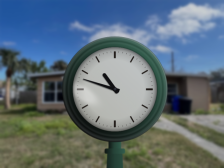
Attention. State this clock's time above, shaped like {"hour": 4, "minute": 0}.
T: {"hour": 10, "minute": 48}
